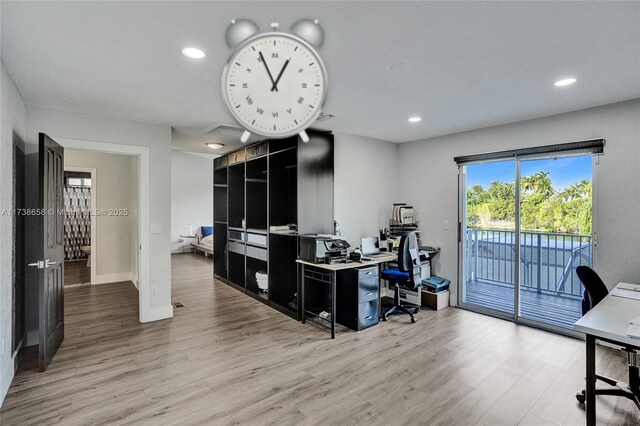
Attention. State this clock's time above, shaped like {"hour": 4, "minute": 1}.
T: {"hour": 12, "minute": 56}
